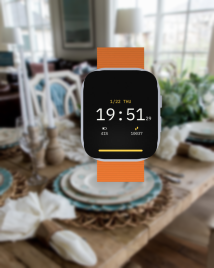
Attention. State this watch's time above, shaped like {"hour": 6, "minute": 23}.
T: {"hour": 19, "minute": 51}
